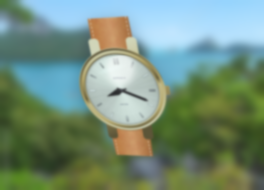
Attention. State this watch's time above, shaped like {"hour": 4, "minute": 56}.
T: {"hour": 8, "minute": 19}
